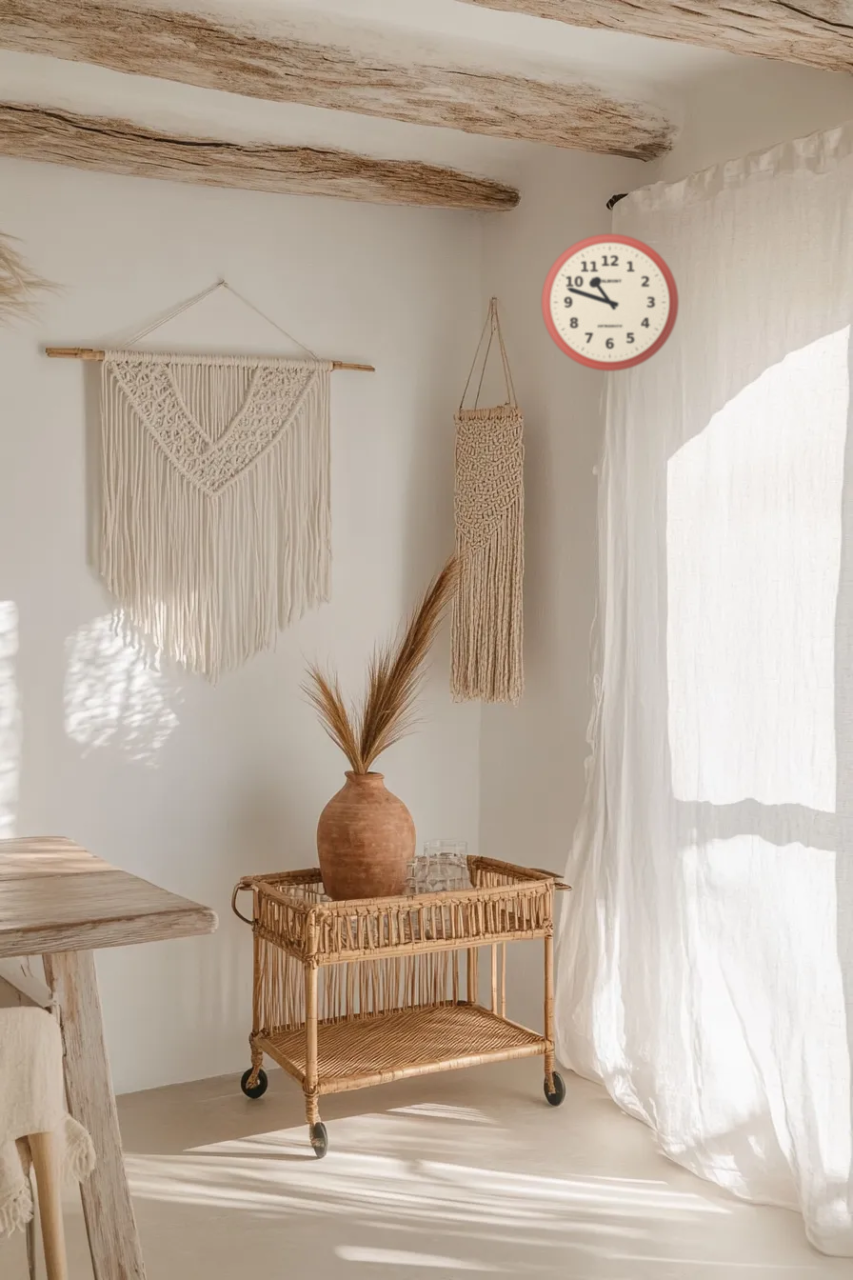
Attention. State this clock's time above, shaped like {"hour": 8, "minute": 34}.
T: {"hour": 10, "minute": 48}
